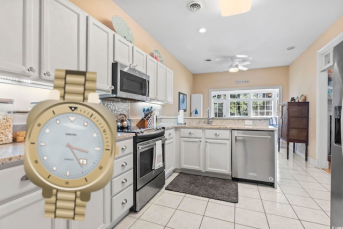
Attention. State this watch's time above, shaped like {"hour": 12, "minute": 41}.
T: {"hour": 3, "minute": 24}
